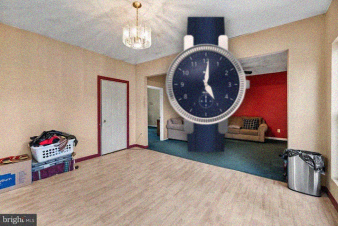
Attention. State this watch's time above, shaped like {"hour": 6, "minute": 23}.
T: {"hour": 5, "minute": 1}
